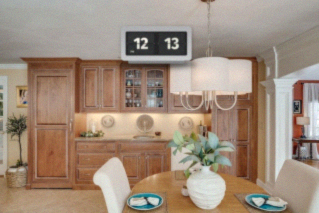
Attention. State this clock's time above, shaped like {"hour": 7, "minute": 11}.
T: {"hour": 12, "minute": 13}
